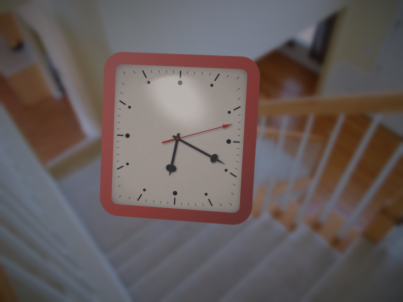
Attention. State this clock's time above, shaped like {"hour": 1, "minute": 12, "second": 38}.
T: {"hour": 6, "minute": 19, "second": 12}
